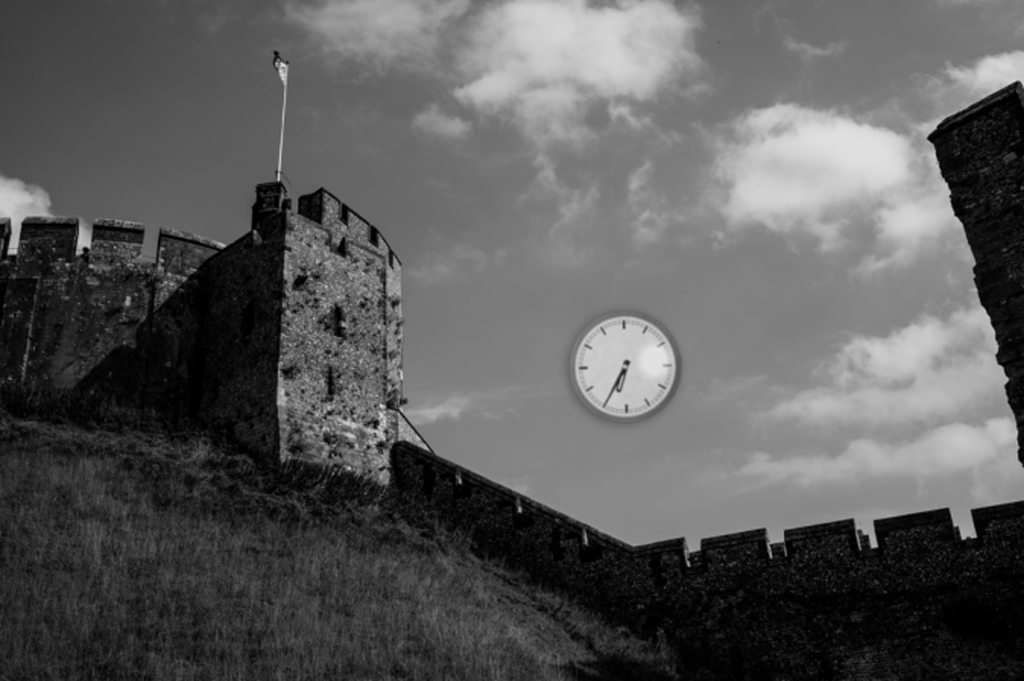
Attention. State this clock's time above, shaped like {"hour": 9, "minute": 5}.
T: {"hour": 6, "minute": 35}
